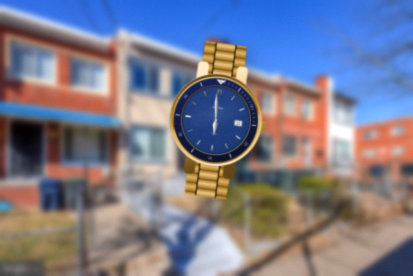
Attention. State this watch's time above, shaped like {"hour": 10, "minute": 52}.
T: {"hour": 5, "minute": 59}
